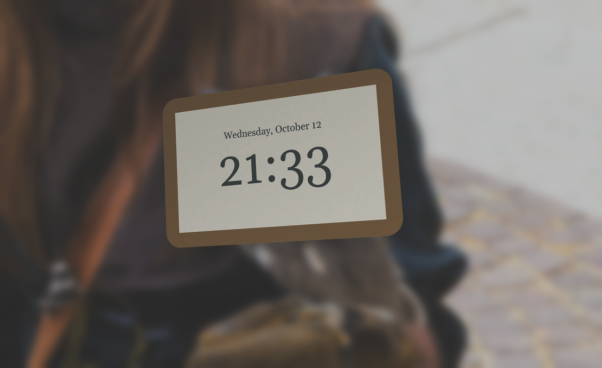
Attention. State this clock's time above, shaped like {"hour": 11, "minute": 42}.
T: {"hour": 21, "minute": 33}
